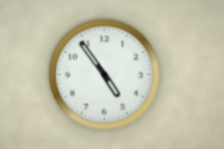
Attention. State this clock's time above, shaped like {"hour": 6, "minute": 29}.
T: {"hour": 4, "minute": 54}
